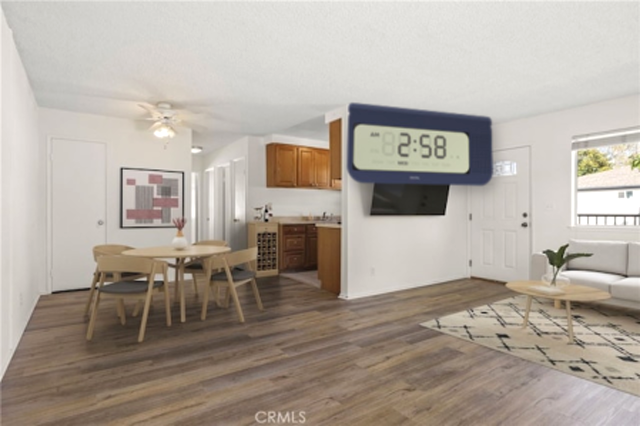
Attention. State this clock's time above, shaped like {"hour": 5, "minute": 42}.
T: {"hour": 2, "minute": 58}
